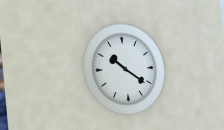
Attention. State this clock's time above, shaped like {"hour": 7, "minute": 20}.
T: {"hour": 10, "minute": 21}
